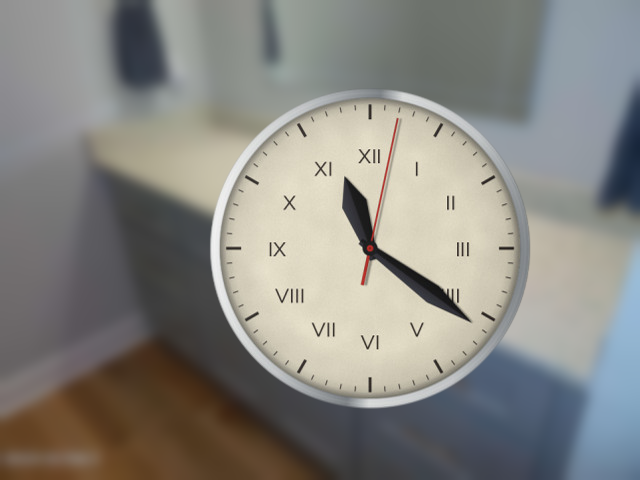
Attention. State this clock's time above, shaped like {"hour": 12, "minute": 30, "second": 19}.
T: {"hour": 11, "minute": 21, "second": 2}
